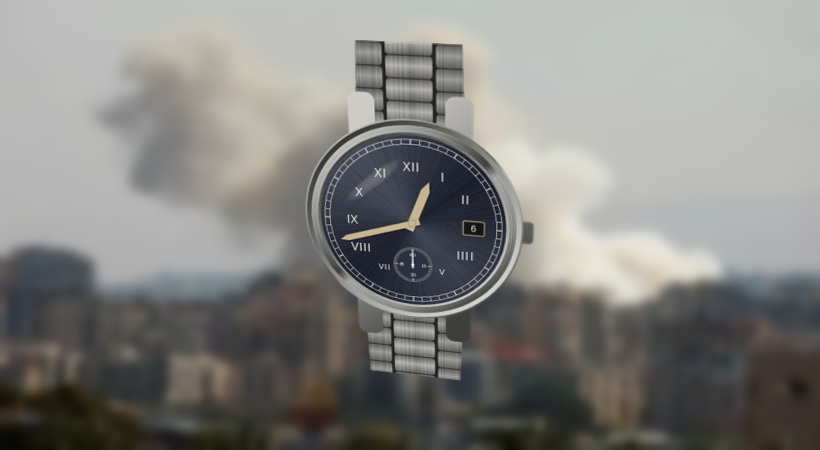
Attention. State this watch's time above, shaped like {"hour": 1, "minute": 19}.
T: {"hour": 12, "minute": 42}
